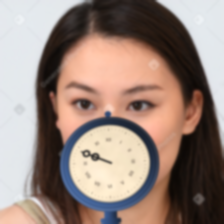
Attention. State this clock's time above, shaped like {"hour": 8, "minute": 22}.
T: {"hour": 9, "minute": 49}
